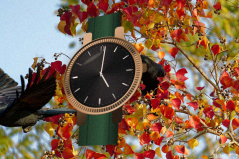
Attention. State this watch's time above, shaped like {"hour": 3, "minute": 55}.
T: {"hour": 5, "minute": 1}
